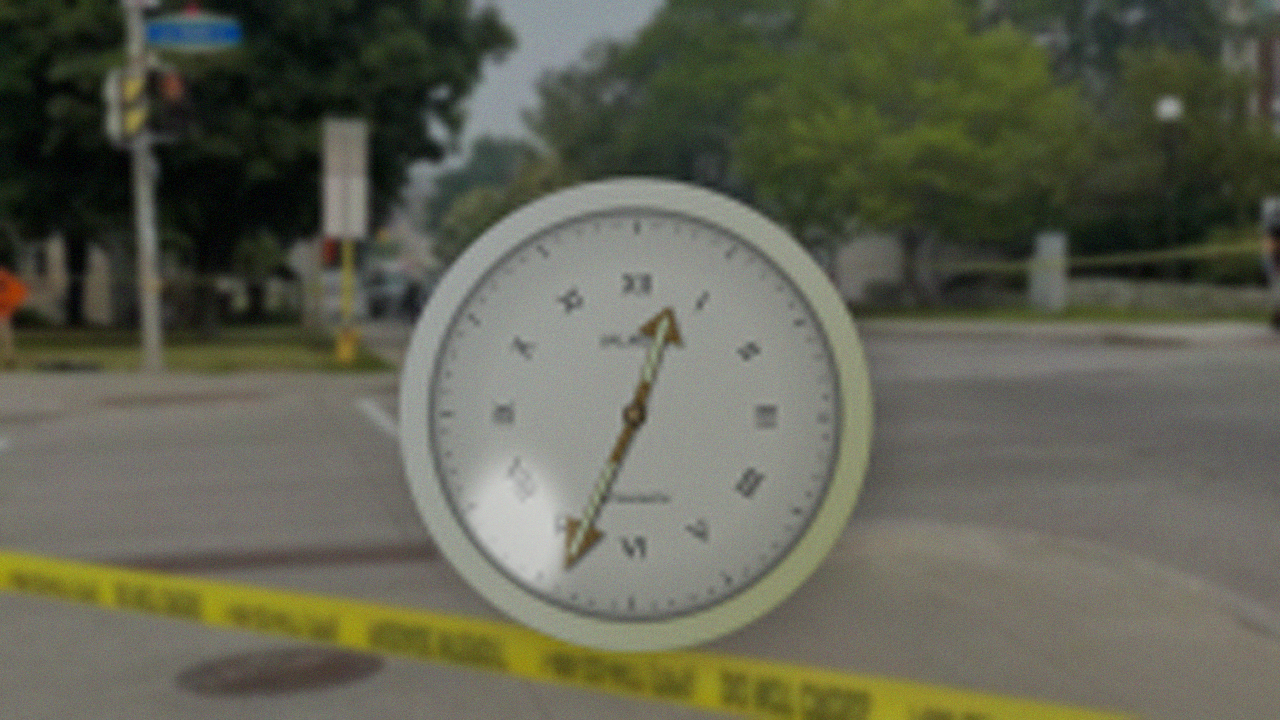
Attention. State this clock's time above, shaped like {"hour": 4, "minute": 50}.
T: {"hour": 12, "minute": 34}
